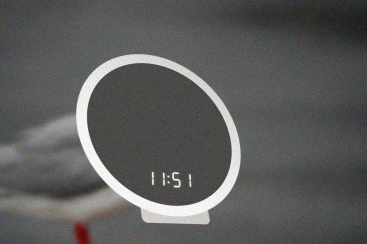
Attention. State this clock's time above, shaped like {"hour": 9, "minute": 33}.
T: {"hour": 11, "minute": 51}
